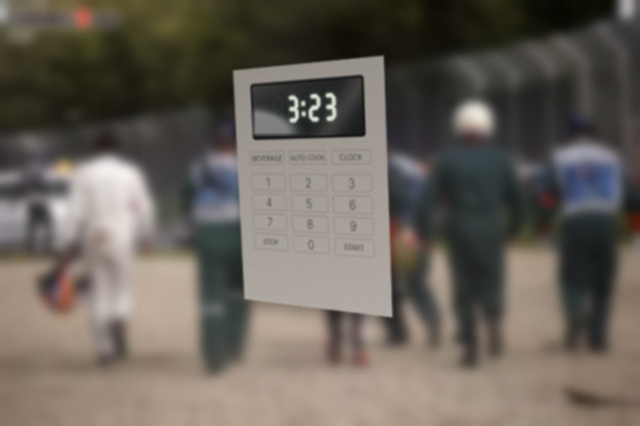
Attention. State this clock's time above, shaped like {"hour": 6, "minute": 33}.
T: {"hour": 3, "minute": 23}
